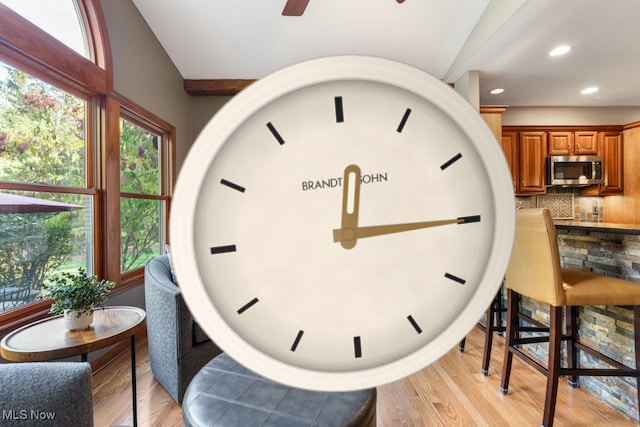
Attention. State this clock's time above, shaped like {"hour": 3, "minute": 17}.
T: {"hour": 12, "minute": 15}
